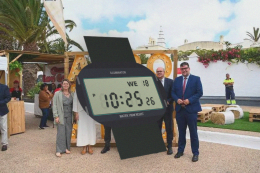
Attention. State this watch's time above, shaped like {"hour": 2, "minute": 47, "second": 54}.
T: {"hour": 10, "minute": 25, "second": 26}
